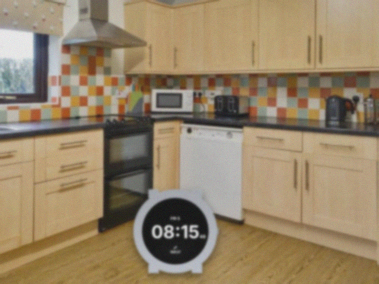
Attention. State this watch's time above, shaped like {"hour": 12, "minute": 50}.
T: {"hour": 8, "minute": 15}
